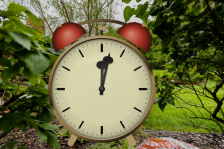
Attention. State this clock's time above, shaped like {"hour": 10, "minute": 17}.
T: {"hour": 12, "minute": 2}
